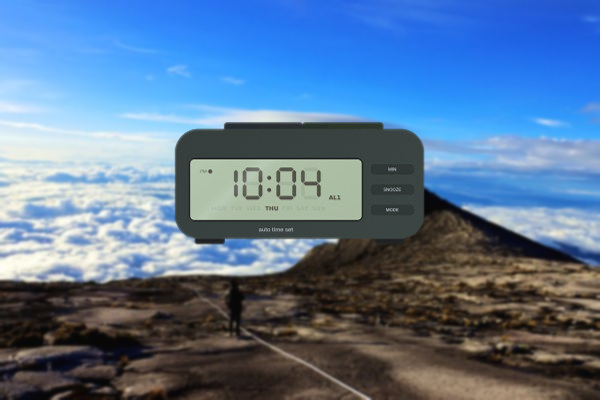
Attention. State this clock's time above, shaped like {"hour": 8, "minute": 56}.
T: {"hour": 10, "minute": 4}
